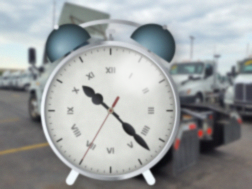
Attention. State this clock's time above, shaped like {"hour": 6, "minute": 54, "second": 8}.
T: {"hour": 10, "minute": 22, "second": 35}
